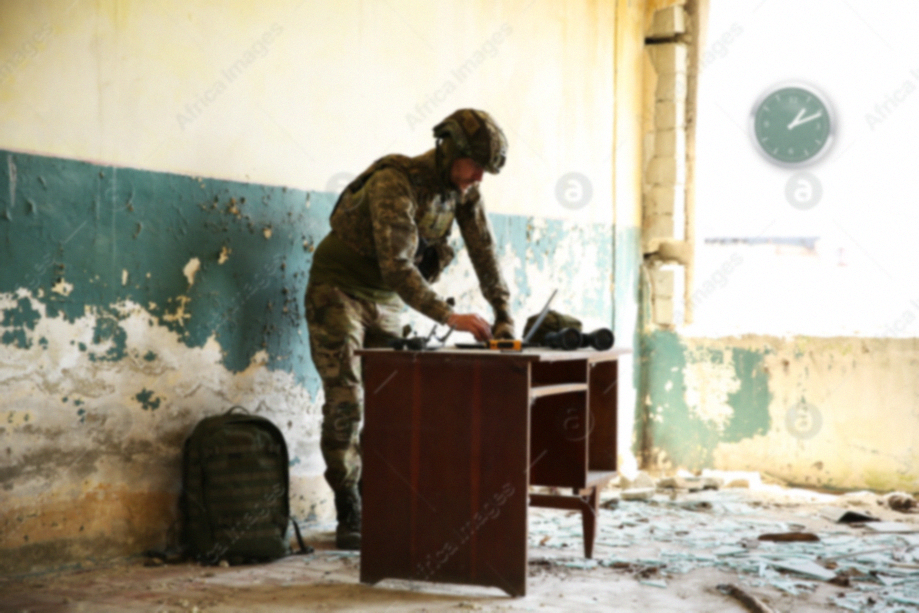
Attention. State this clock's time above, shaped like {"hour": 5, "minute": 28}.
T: {"hour": 1, "minute": 11}
